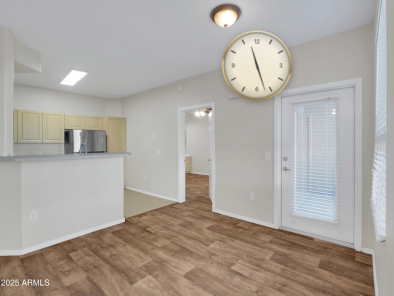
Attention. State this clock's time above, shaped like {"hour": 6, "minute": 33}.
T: {"hour": 11, "minute": 27}
